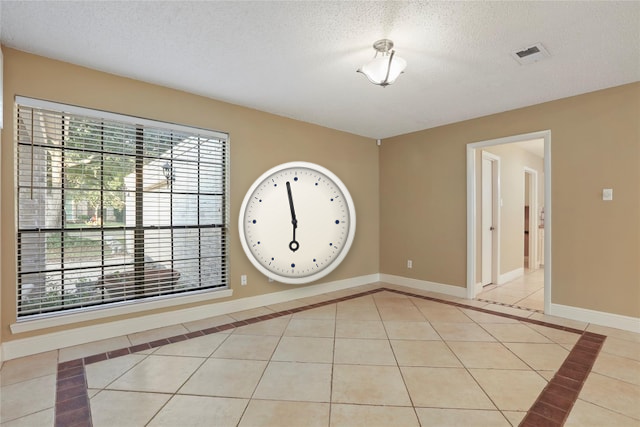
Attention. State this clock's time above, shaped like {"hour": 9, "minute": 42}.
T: {"hour": 5, "minute": 58}
